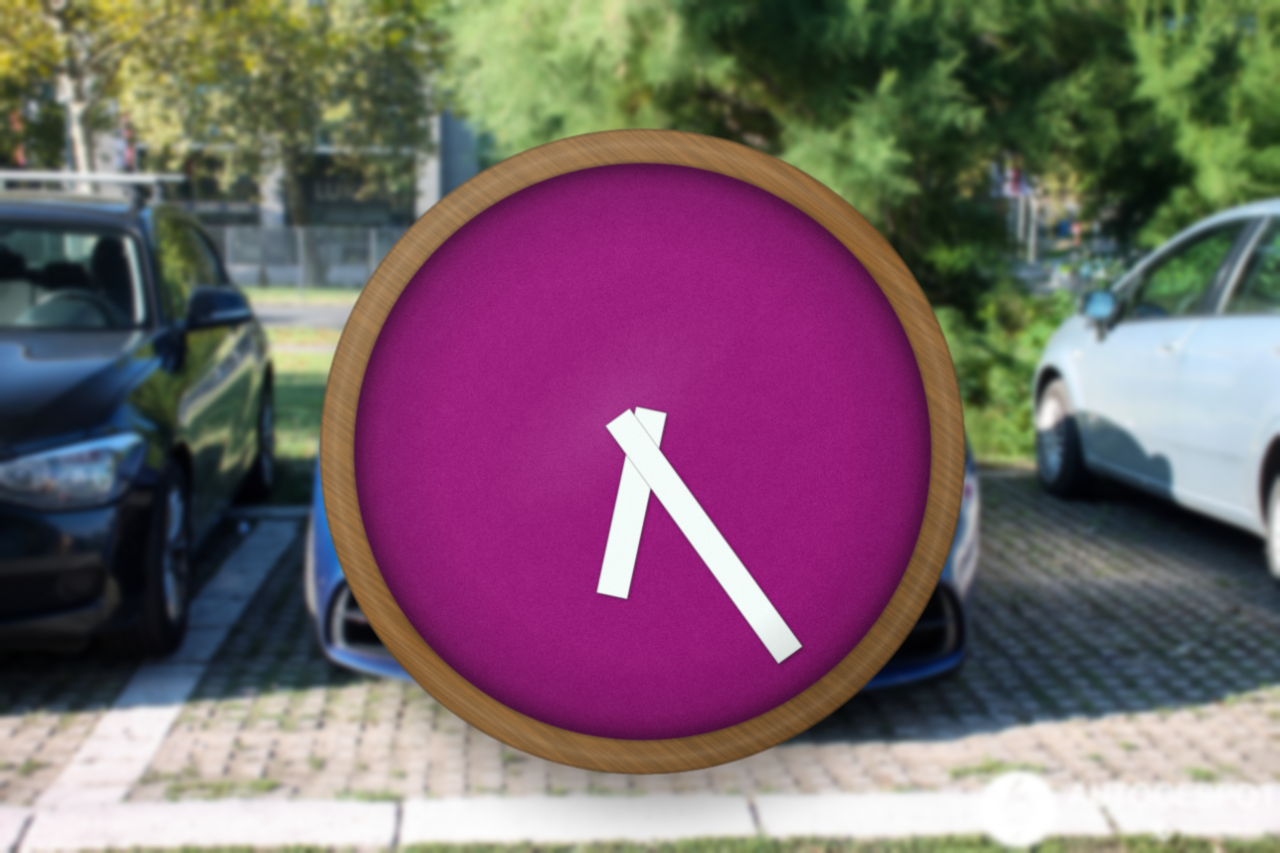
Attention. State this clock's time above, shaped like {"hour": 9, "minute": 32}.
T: {"hour": 6, "minute": 24}
